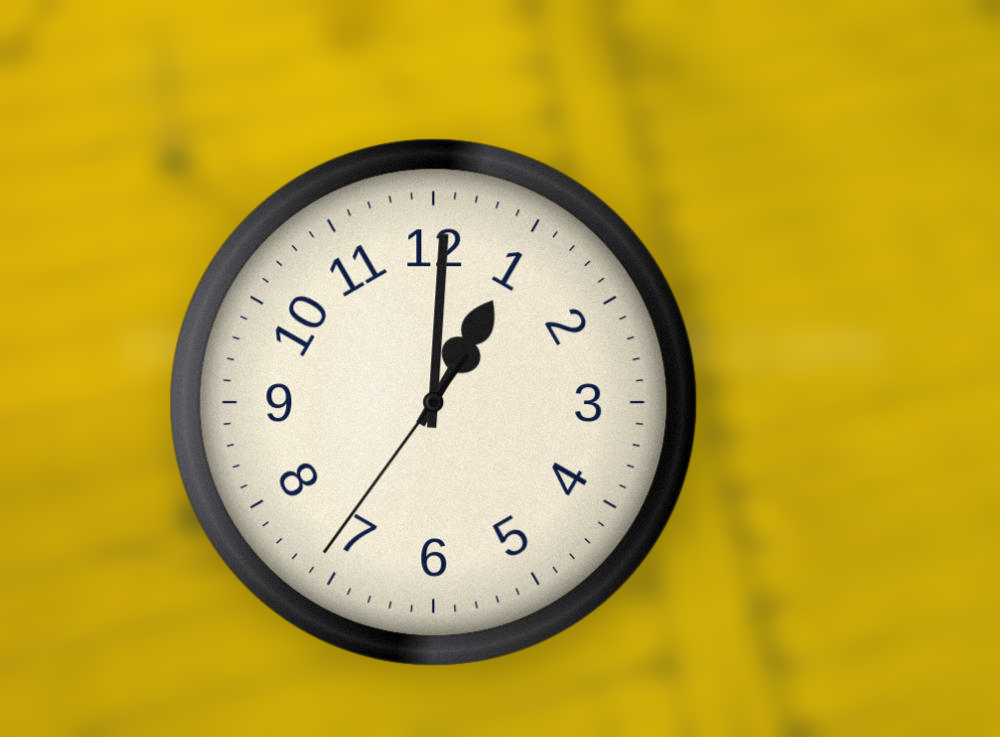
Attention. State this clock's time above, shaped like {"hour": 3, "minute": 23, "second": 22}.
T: {"hour": 1, "minute": 0, "second": 36}
